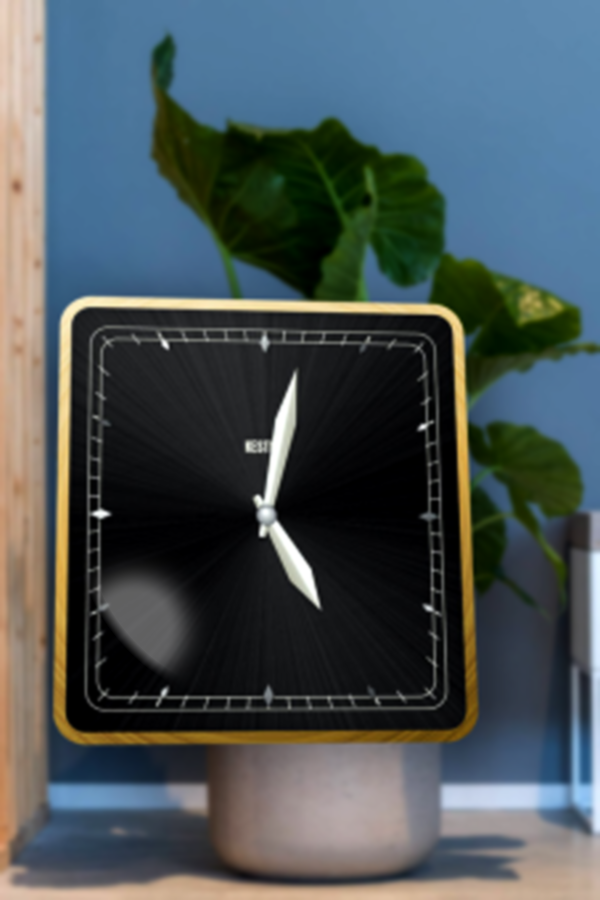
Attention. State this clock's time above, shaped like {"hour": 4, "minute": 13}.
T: {"hour": 5, "minute": 2}
